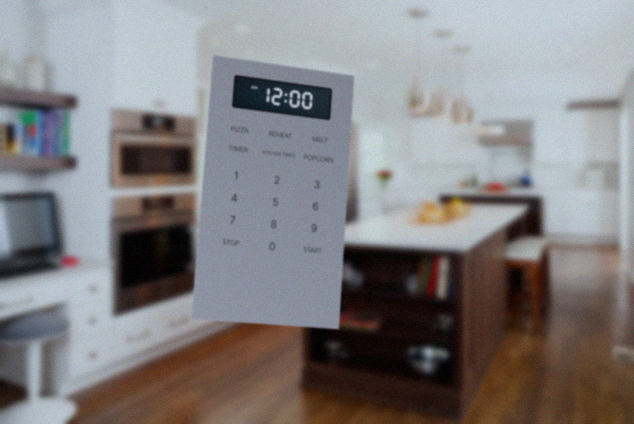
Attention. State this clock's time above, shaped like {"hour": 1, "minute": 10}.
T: {"hour": 12, "minute": 0}
